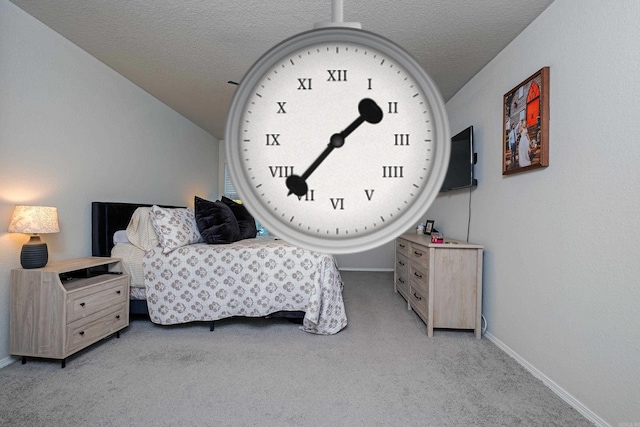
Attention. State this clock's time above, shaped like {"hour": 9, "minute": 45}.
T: {"hour": 1, "minute": 37}
